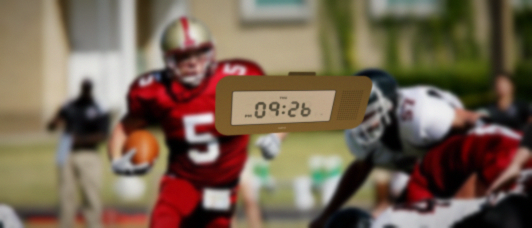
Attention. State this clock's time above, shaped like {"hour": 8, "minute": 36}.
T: {"hour": 9, "minute": 26}
